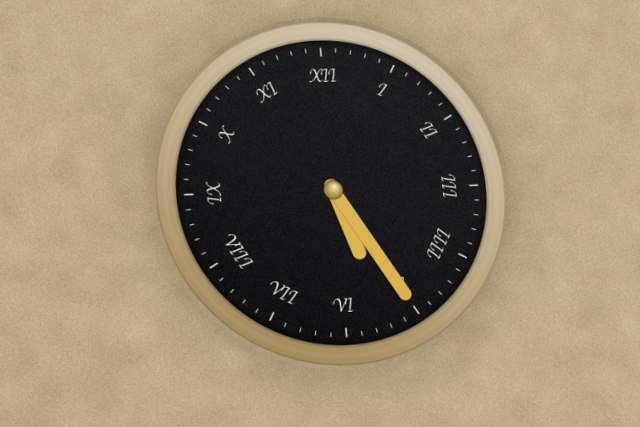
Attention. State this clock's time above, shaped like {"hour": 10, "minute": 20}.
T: {"hour": 5, "minute": 25}
